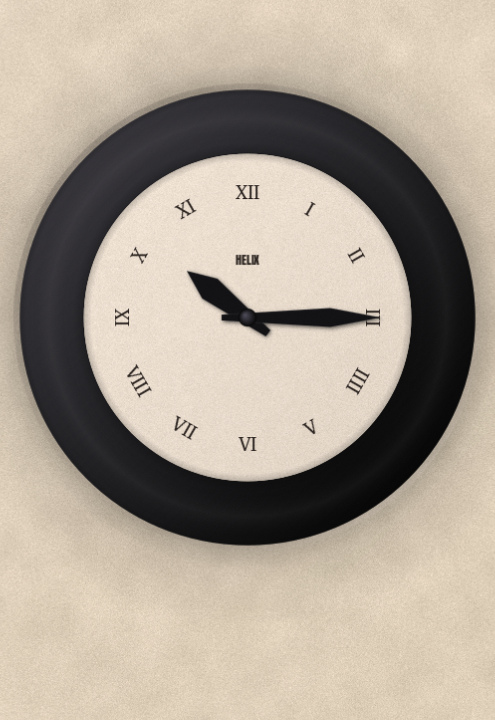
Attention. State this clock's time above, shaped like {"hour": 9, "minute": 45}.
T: {"hour": 10, "minute": 15}
